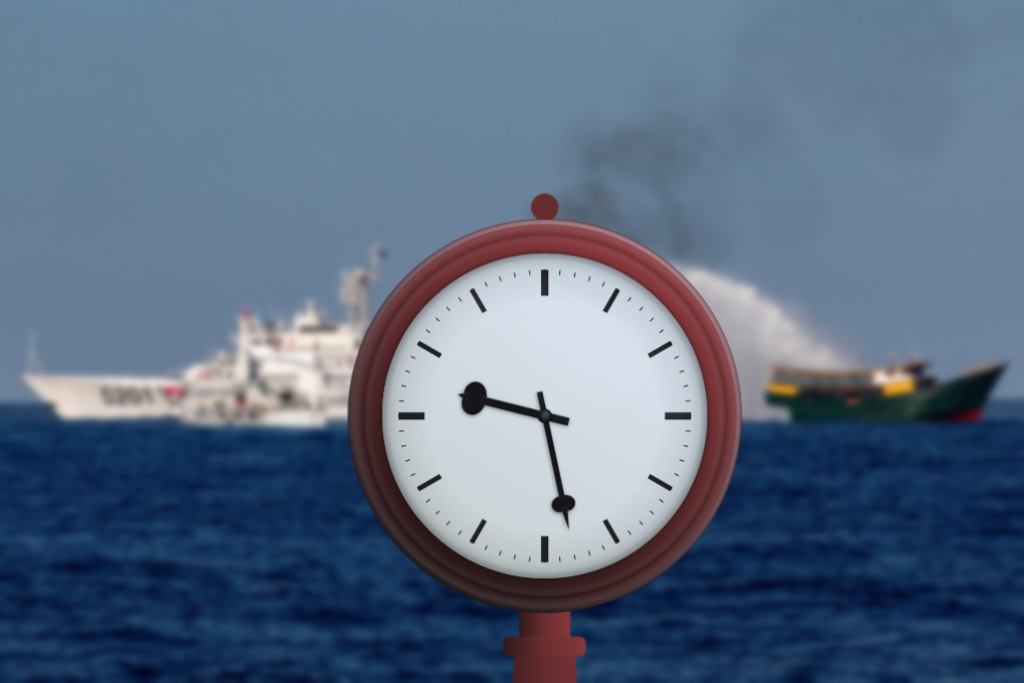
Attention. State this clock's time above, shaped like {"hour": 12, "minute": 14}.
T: {"hour": 9, "minute": 28}
